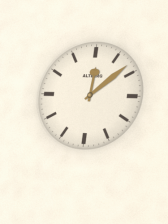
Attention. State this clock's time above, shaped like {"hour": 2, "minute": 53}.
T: {"hour": 12, "minute": 8}
